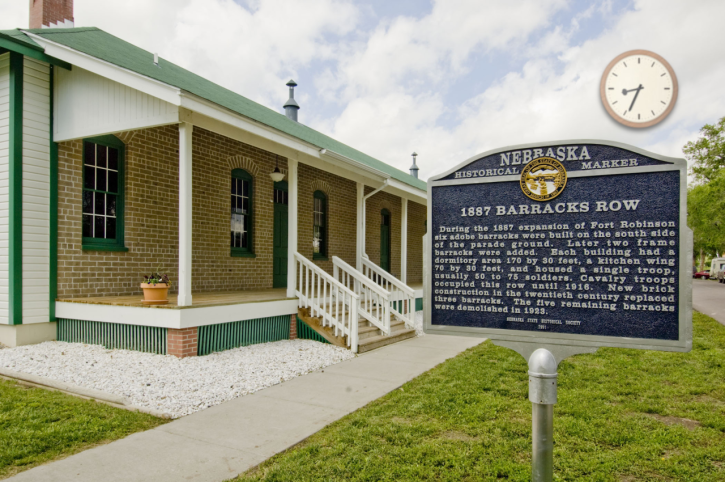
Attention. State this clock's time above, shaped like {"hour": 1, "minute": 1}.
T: {"hour": 8, "minute": 34}
